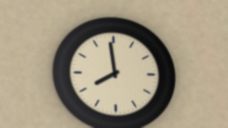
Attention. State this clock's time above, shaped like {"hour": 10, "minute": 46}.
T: {"hour": 7, "minute": 59}
